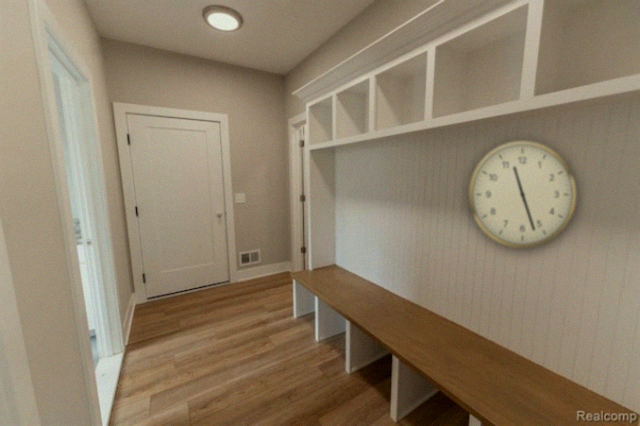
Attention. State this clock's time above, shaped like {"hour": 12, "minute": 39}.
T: {"hour": 11, "minute": 27}
